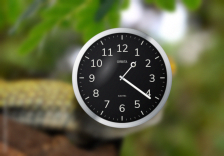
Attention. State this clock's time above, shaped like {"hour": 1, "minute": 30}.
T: {"hour": 1, "minute": 21}
